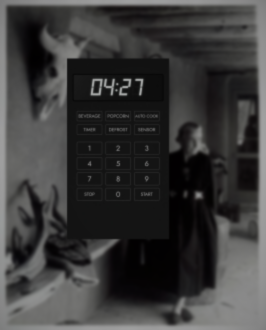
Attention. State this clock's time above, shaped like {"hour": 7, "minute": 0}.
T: {"hour": 4, "minute": 27}
